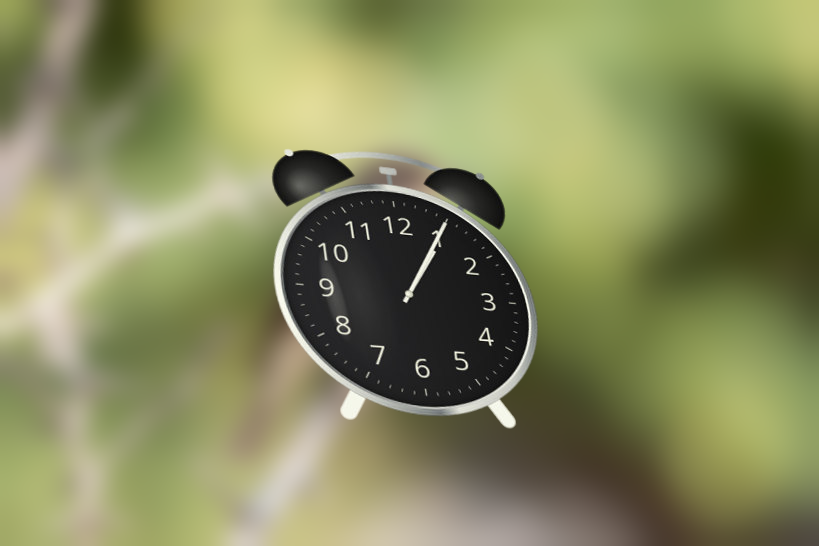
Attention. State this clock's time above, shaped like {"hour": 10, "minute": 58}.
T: {"hour": 1, "minute": 5}
